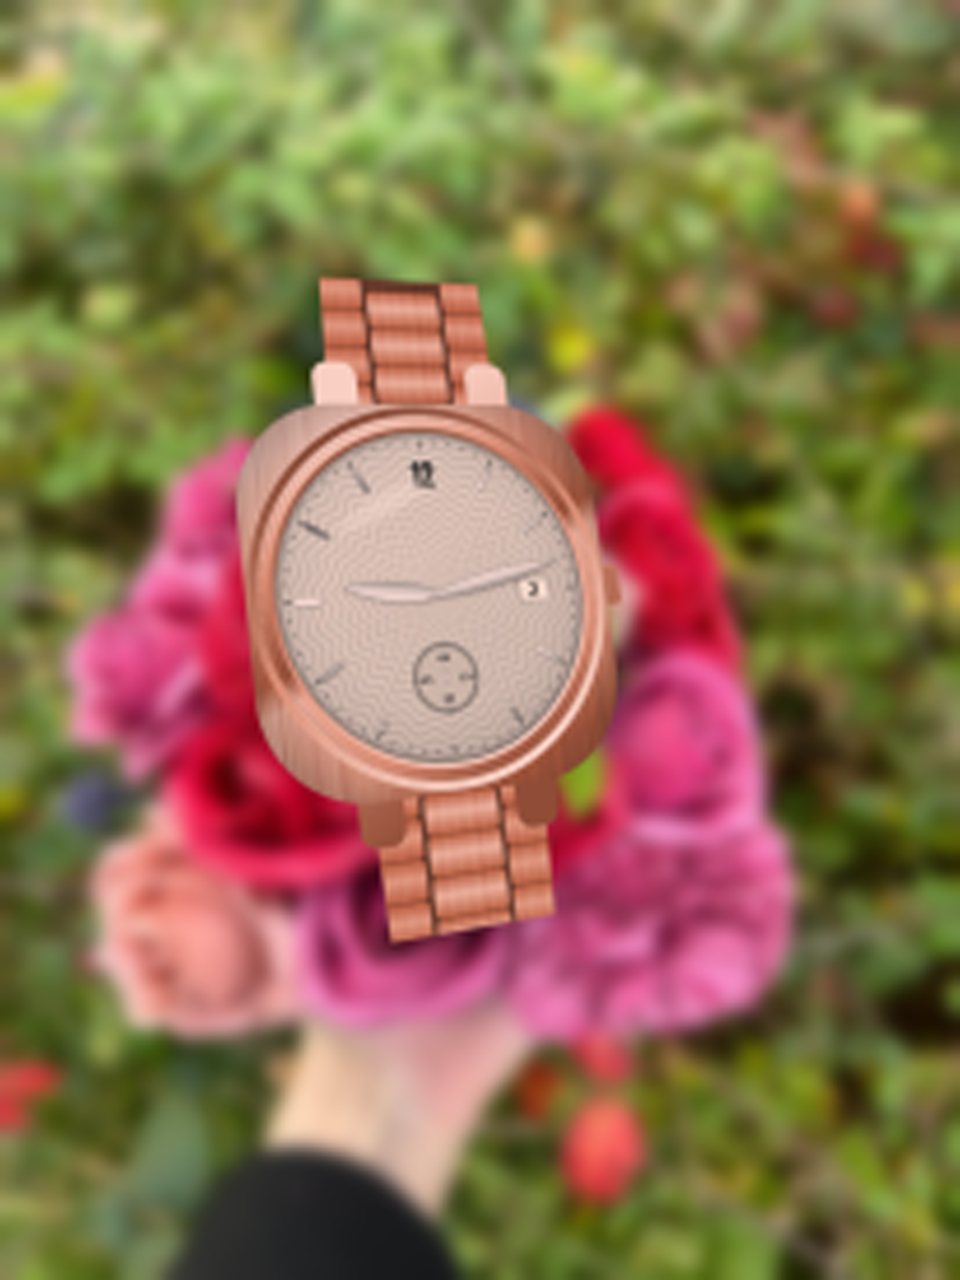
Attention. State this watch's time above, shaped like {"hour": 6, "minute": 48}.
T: {"hour": 9, "minute": 13}
